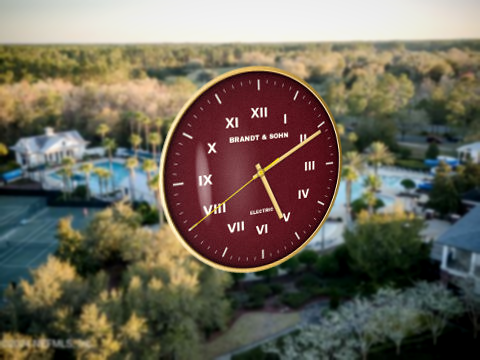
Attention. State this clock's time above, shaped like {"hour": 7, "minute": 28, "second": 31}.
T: {"hour": 5, "minute": 10, "second": 40}
